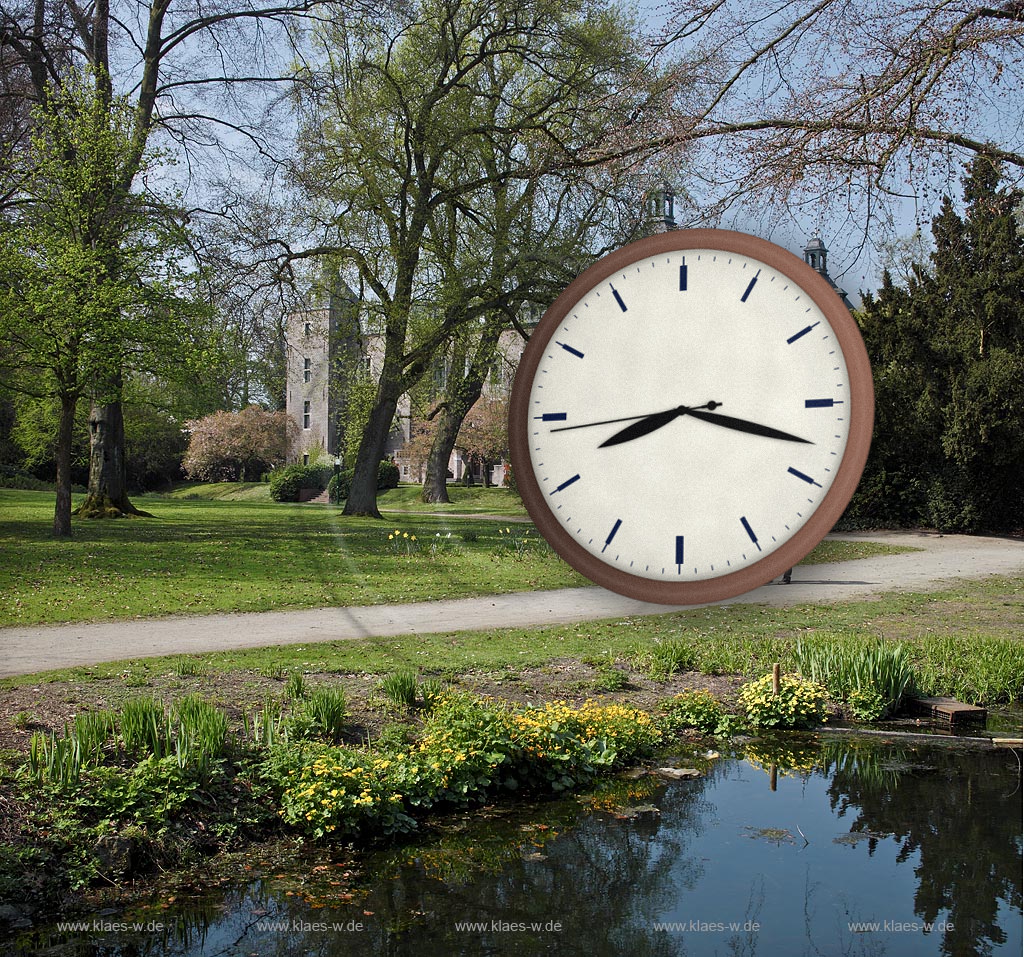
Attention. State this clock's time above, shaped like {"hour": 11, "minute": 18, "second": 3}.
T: {"hour": 8, "minute": 17, "second": 44}
